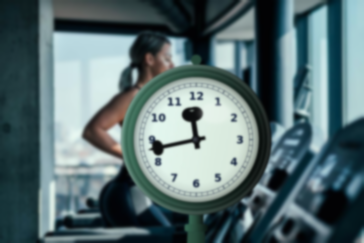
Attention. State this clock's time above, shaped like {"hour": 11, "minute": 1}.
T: {"hour": 11, "minute": 43}
